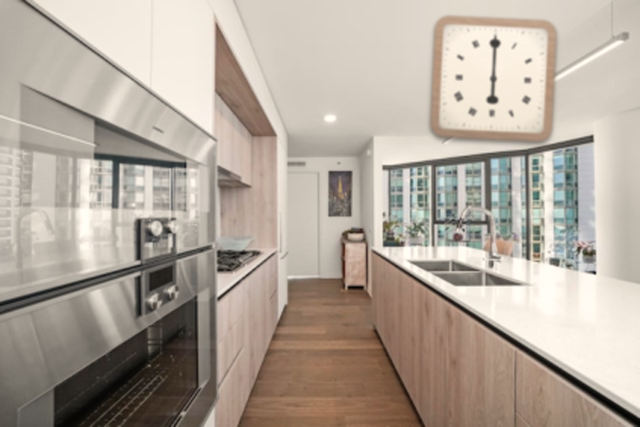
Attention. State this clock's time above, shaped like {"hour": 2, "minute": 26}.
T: {"hour": 6, "minute": 0}
